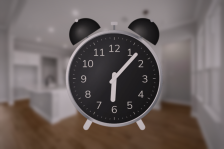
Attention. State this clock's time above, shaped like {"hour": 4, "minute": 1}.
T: {"hour": 6, "minute": 7}
